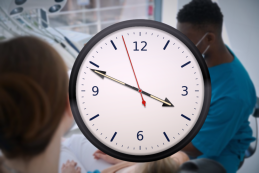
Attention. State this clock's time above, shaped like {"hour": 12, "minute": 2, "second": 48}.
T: {"hour": 3, "minute": 48, "second": 57}
